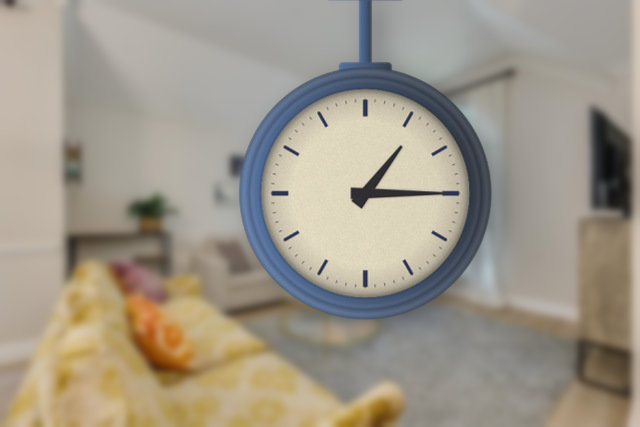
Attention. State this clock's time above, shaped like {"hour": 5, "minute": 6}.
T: {"hour": 1, "minute": 15}
